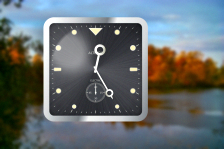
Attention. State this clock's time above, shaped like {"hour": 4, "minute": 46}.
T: {"hour": 12, "minute": 25}
